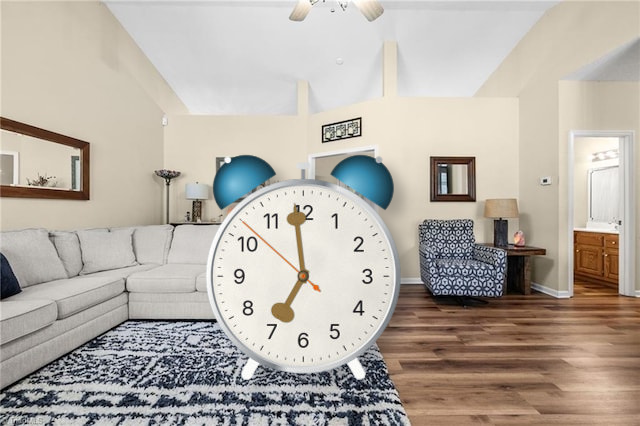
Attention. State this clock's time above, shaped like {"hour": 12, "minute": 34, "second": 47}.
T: {"hour": 6, "minute": 58, "second": 52}
